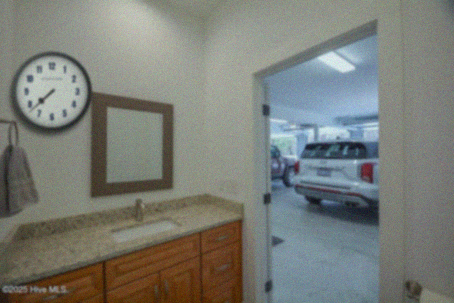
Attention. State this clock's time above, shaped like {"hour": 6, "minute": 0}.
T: {"hour": 7, "minute": 38}
